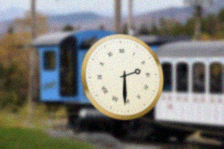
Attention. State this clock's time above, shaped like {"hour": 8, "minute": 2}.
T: {"hour": 2, "minute": 31}
